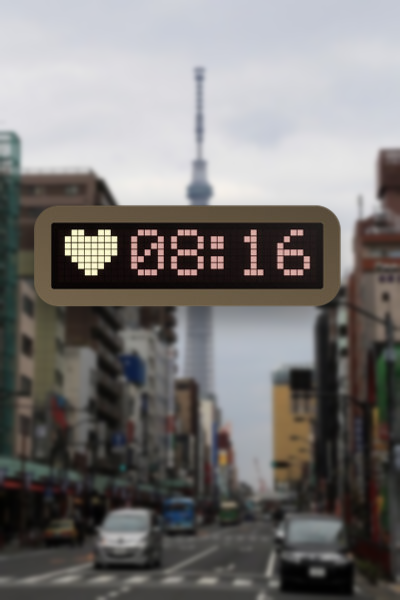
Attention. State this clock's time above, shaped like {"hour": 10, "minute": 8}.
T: {"hour": 8, "minute": 16}
